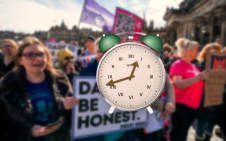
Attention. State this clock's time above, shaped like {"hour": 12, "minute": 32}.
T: {"hour": 12, "minute": 42}
